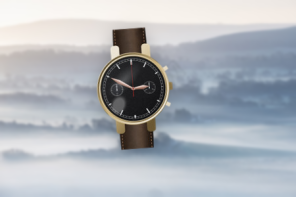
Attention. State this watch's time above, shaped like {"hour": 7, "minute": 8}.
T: {"hour": 2, "minute": 50}
